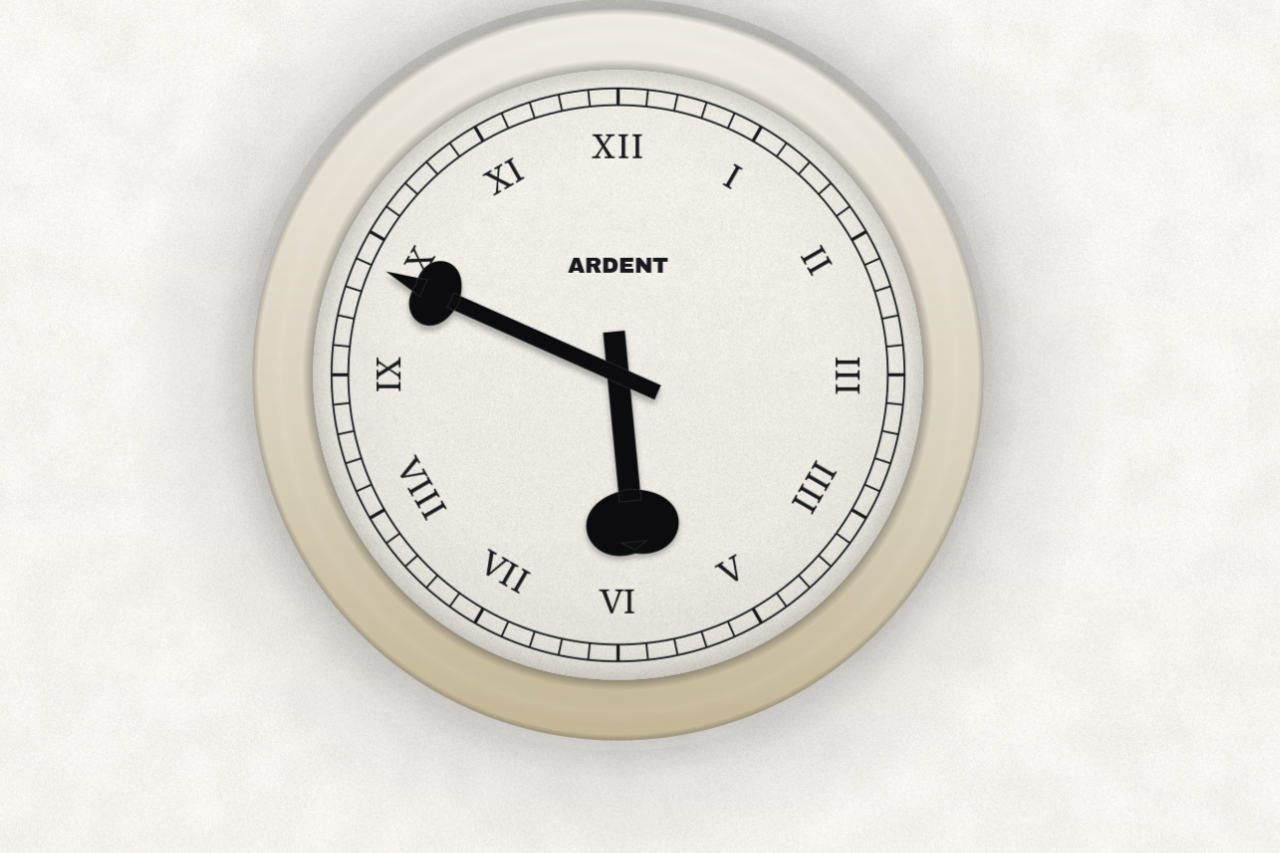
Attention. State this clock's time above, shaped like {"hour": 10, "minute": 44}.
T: {"hour": 5, "minute": 49}
